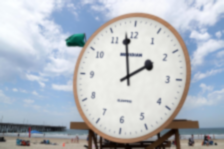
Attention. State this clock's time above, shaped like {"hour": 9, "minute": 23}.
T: {"hour": 1, "minute": 58}
